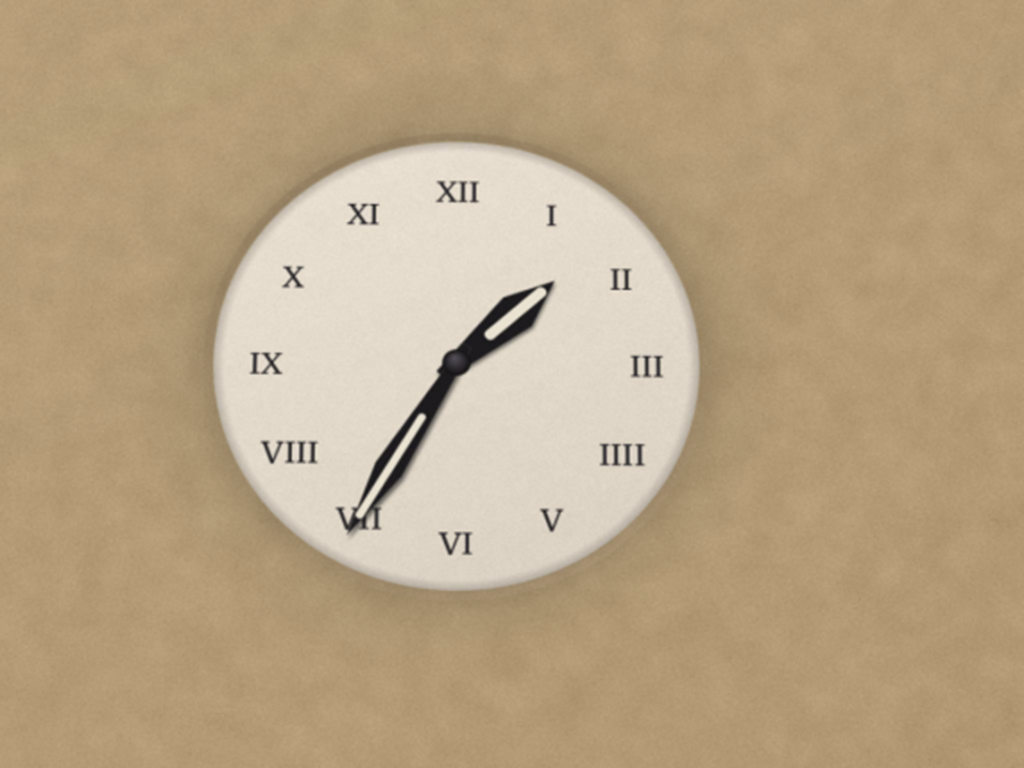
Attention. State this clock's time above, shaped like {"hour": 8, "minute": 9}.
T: {"hour": 1, "minute": 35}
